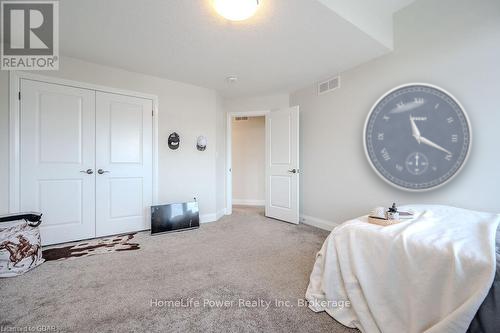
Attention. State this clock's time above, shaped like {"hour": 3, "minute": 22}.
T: {"hour": 11, "minute": 19}
